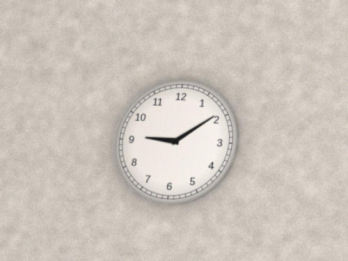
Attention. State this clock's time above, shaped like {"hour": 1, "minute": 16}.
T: {"hour": 9, "minute": 9}
